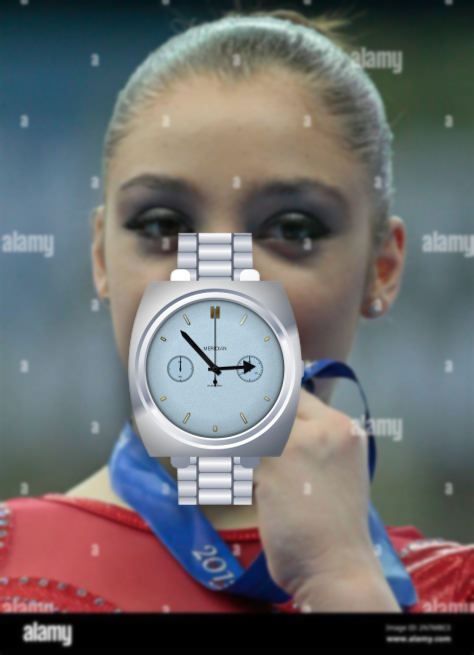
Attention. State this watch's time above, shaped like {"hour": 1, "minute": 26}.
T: {"hour": 2, "minute": 53}
